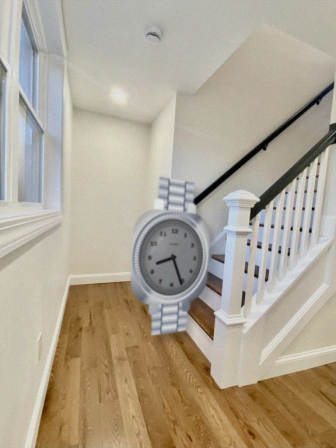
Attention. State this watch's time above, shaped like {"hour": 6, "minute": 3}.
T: {"hour": 8, "minute": 26}
